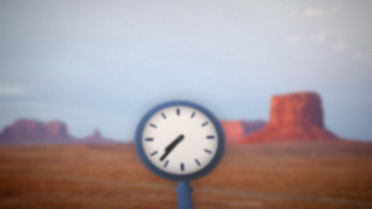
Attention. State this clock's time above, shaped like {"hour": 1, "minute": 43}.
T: {"hour": 7, "minute": 37}
